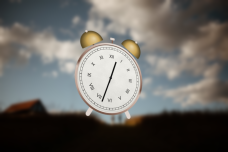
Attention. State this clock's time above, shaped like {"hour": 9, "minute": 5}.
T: {"hour": 12, "minute": 33}
